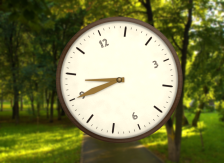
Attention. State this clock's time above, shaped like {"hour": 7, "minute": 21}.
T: {"hour": 9, "minute": 45}
